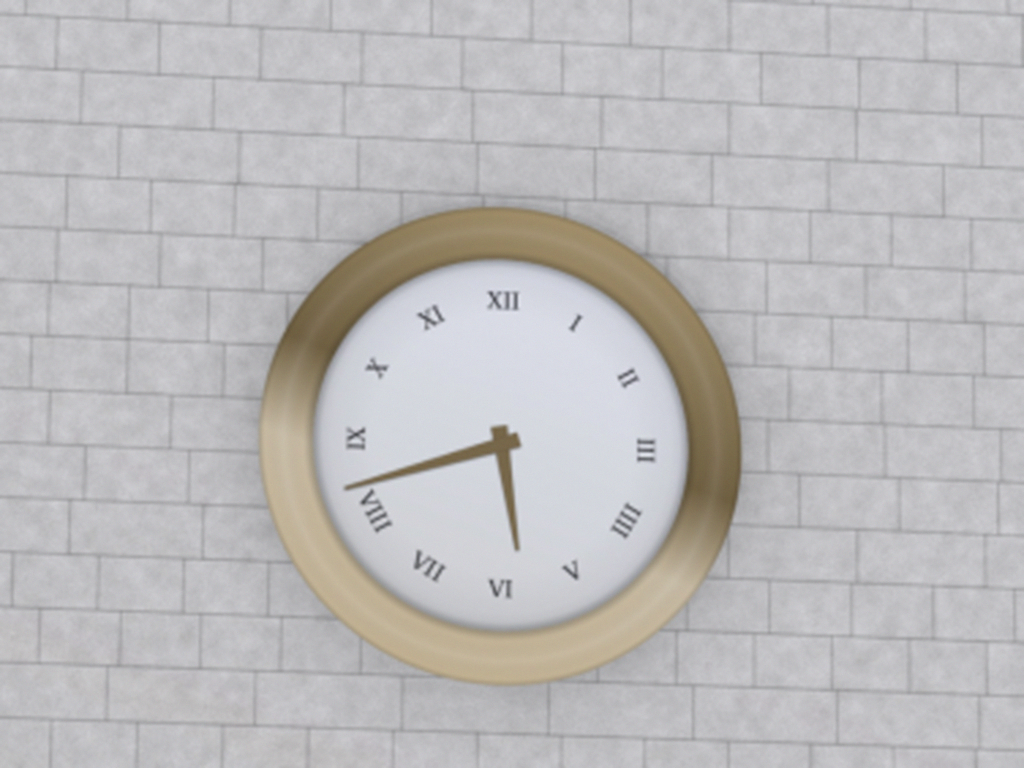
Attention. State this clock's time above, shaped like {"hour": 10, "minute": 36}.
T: {"hour": 5, "minute": 42}
